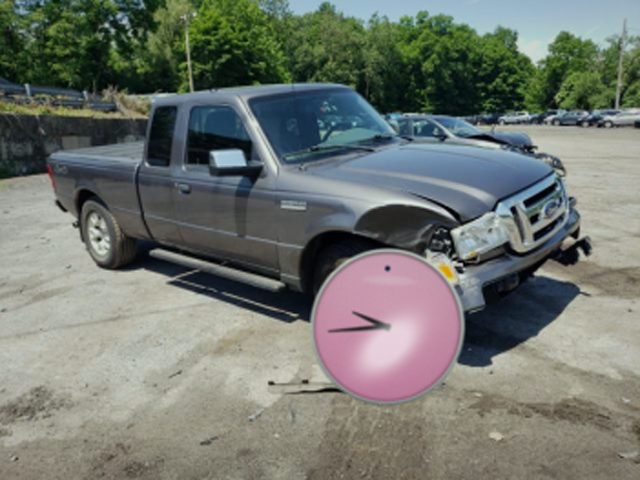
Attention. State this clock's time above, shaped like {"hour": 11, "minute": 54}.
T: {"hour": 9, "minute": 44}
